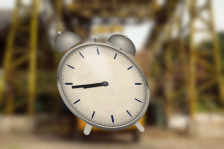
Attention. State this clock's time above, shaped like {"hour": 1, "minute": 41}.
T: {"hour": 8, "minute": 44}
